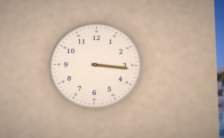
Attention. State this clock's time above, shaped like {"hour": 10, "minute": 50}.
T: {"hour": 3, "minute": 16}
